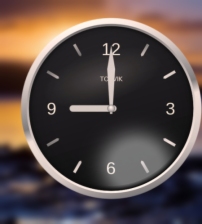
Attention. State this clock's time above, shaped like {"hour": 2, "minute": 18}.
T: {"hour": 9, "minute": 0}
